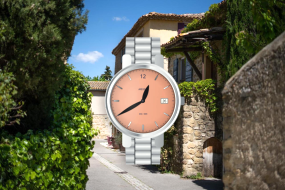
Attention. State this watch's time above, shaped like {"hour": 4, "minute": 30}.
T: {"hour": 12, "minute": 40}
